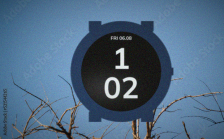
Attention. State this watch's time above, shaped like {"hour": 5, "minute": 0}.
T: {"hour": 1, "minute": 2}
